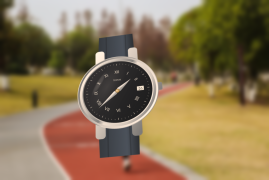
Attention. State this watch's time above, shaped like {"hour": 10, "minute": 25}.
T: {"hour": 1, "minute": 38}
